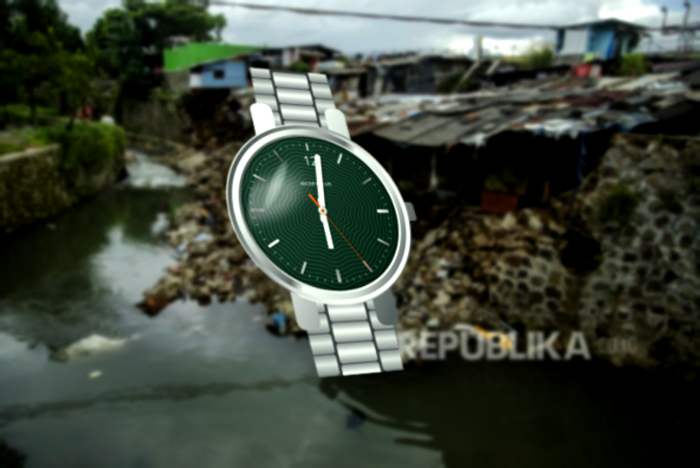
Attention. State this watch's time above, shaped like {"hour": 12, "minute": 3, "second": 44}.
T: {"hour": 6, "minute": 1, "second": 25}
